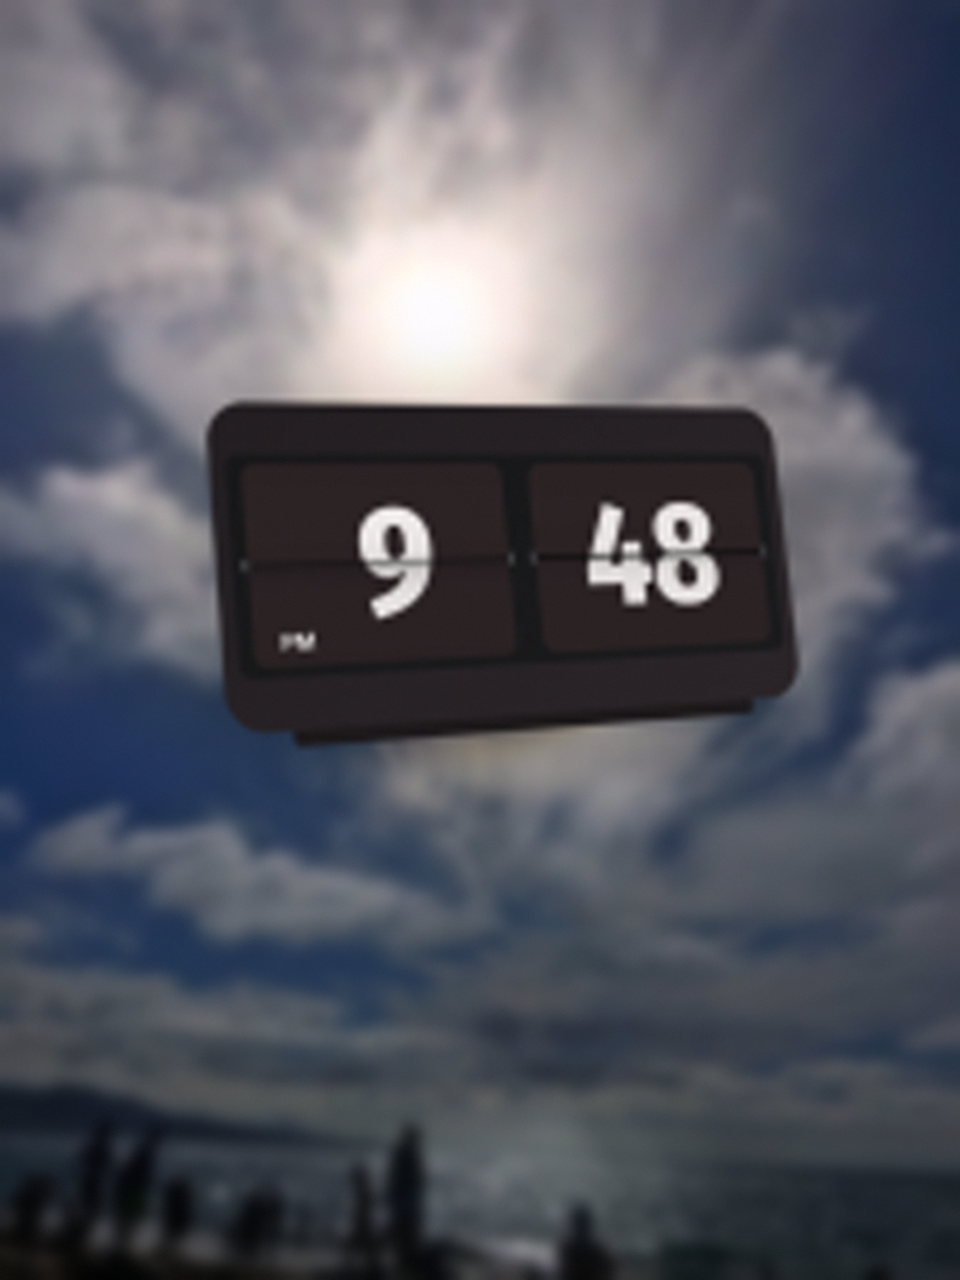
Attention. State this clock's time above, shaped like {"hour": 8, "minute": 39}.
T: {"hour": 9, "minute": 48}
